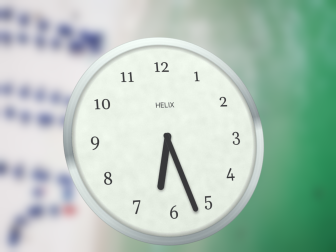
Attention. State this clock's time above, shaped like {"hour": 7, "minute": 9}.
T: {"hour": 6, "minute": 27}
